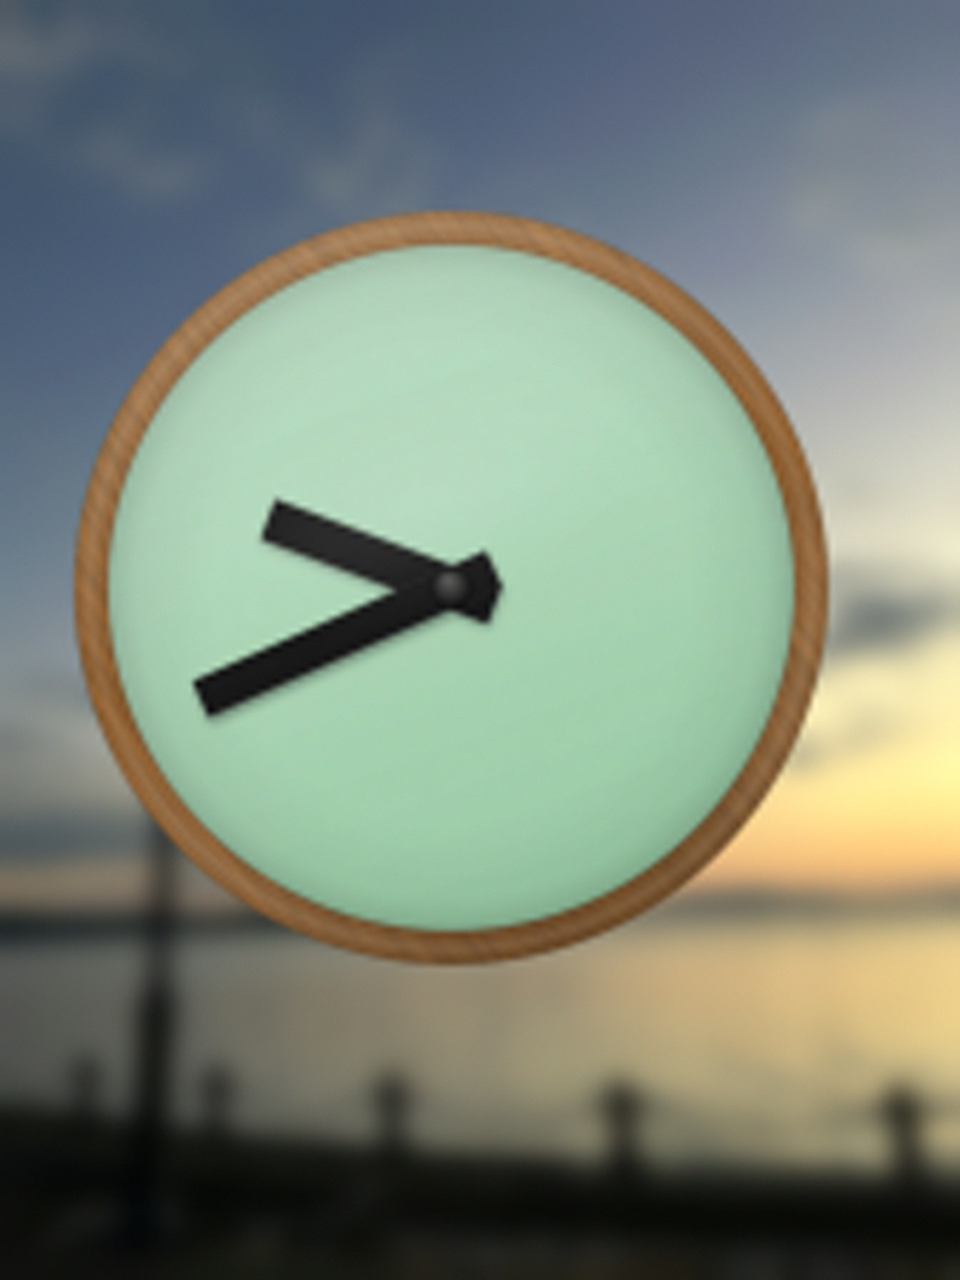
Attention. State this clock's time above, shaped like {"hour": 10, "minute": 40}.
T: {"hour": 9, "minute": 41}
